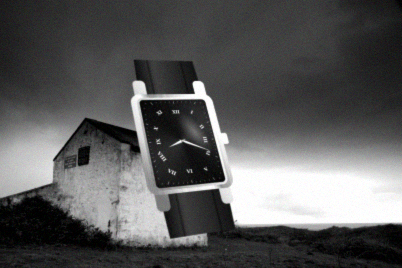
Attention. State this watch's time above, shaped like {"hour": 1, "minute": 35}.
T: {"hour": 8, "minute": 19}
